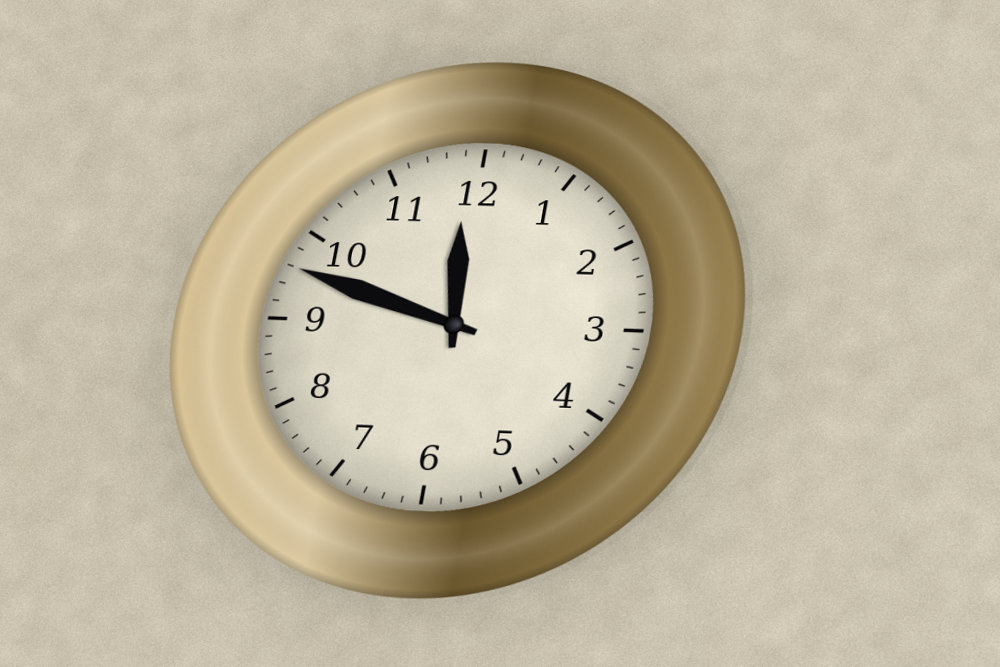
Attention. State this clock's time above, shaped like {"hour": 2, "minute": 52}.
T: {"hour": 11, "minute": 48}
